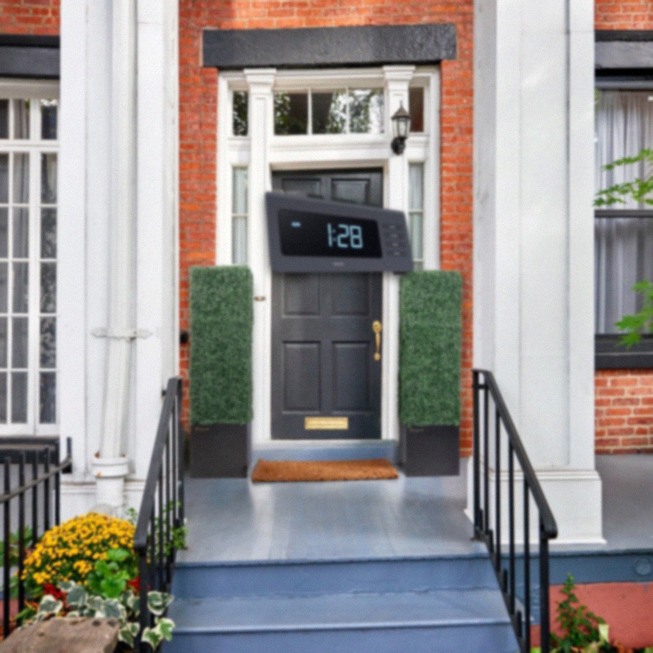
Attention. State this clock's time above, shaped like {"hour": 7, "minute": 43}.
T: {"hour": 1, "minute": 28}
